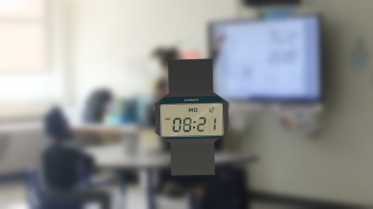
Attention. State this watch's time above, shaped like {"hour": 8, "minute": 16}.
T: {"hour": 8, "minute": 21}
